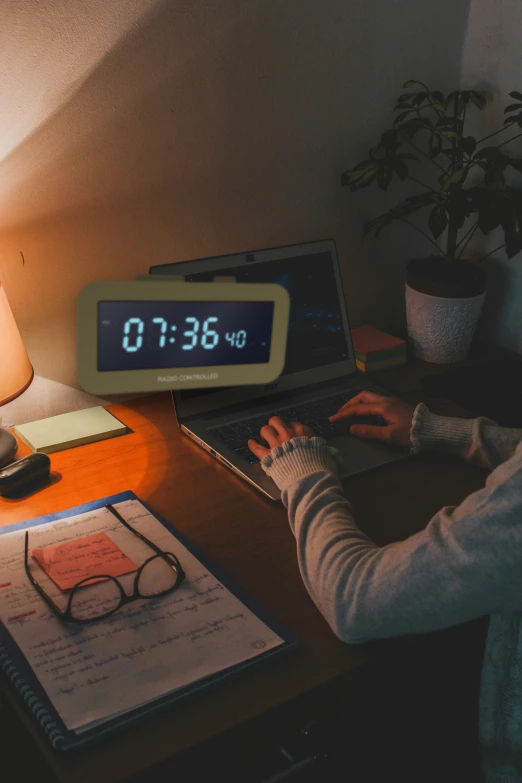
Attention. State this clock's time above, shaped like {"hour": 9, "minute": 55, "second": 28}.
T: {"hour": 7, "minute": 36, "second": 40}
